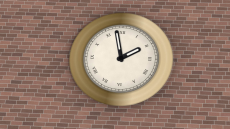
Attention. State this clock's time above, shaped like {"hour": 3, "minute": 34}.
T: {"hour": 1, "minute": 58}
